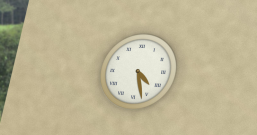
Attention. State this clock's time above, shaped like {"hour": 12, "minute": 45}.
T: {"hour": 4, "minute": 27}
